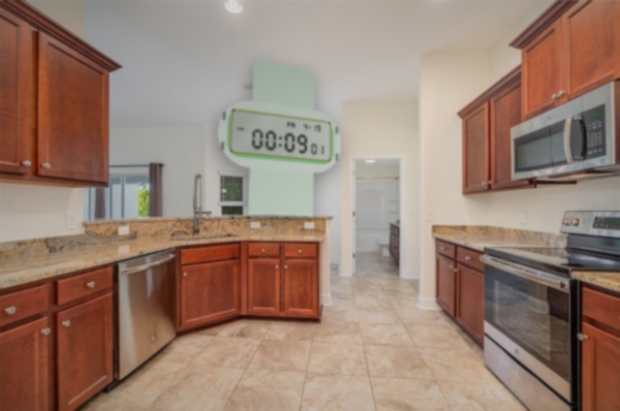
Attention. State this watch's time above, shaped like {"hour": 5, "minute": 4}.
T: {"hour": 0, "minute": 9}
